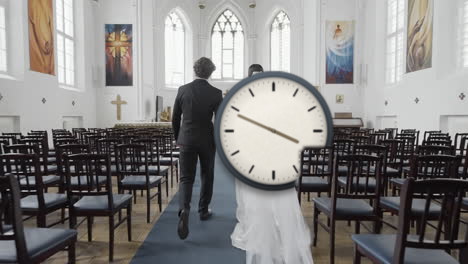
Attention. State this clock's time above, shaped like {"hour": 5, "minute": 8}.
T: {"hour": 3, "minute": 49}
